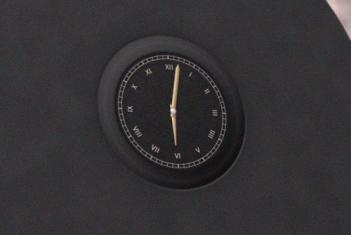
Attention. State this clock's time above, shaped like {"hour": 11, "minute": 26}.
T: {"hour": 6, "minute": 2}
